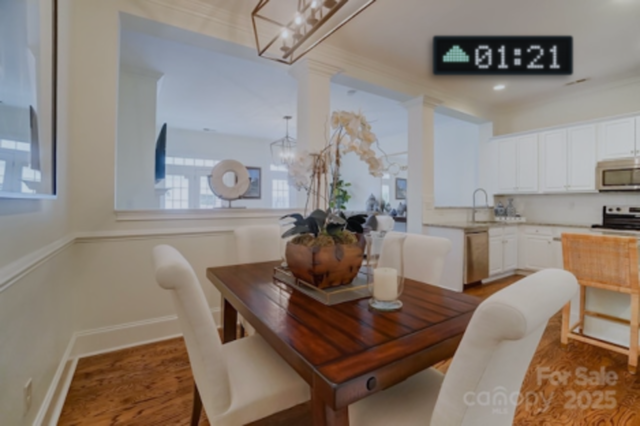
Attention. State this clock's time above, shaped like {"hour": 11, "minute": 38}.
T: {"hour": 1, "minute": 21}
